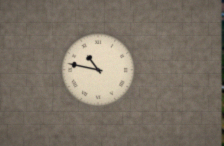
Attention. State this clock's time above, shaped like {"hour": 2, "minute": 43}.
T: {"hour": 10, "minute": 47}
